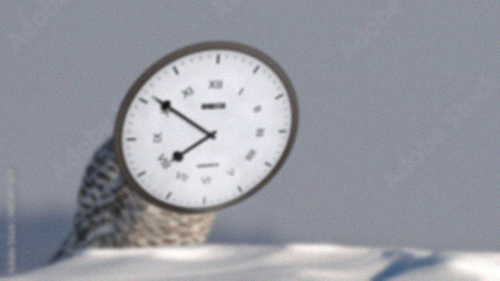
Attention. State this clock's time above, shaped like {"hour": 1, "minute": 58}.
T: {"hour": 7, "minute": 51}
